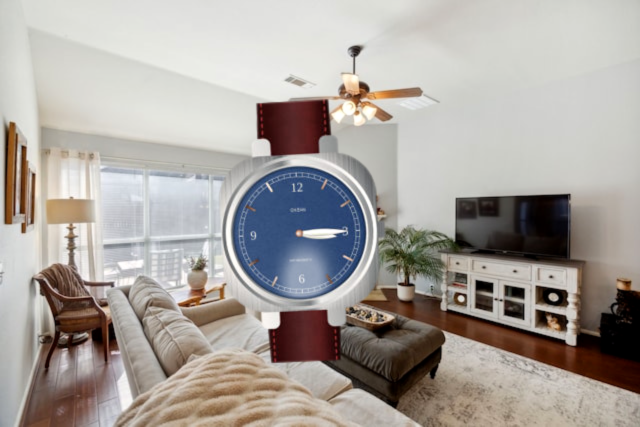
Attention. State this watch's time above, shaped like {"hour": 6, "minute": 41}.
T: {"hour": 3, "minute": 15}
